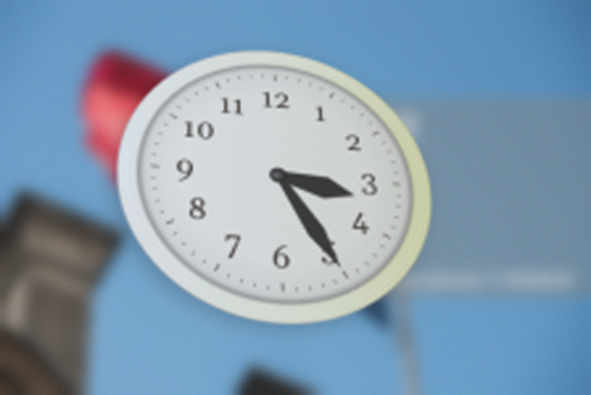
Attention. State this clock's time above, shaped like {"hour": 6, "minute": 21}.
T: {"hour": 3, "minute": 25}
